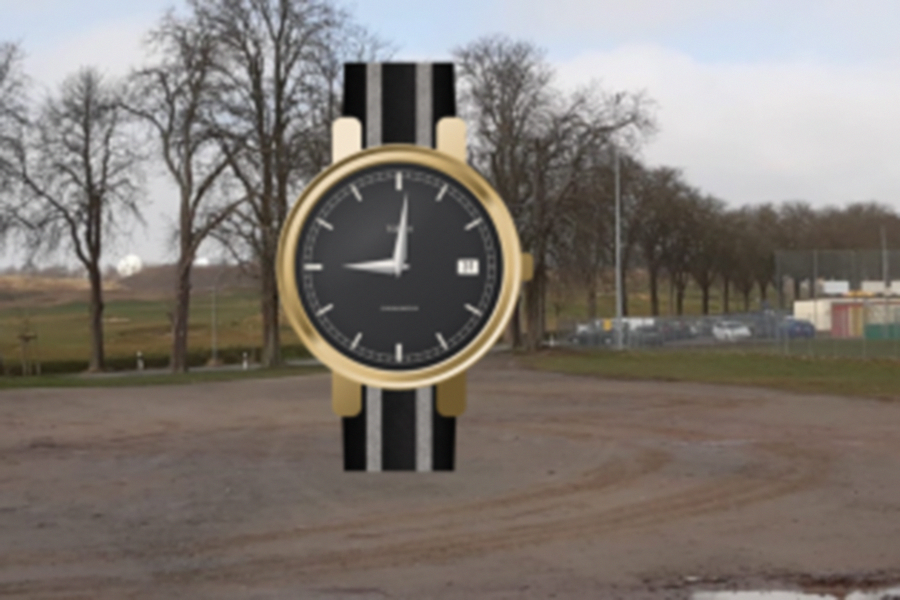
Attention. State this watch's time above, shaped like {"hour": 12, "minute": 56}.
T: {"hour": 9, "minute": 1}
